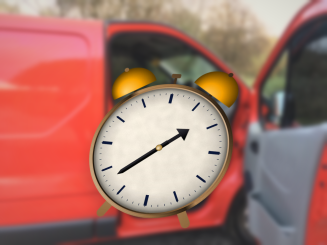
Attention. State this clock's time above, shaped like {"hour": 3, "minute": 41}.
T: {"hour": 1, "minute": 38}
